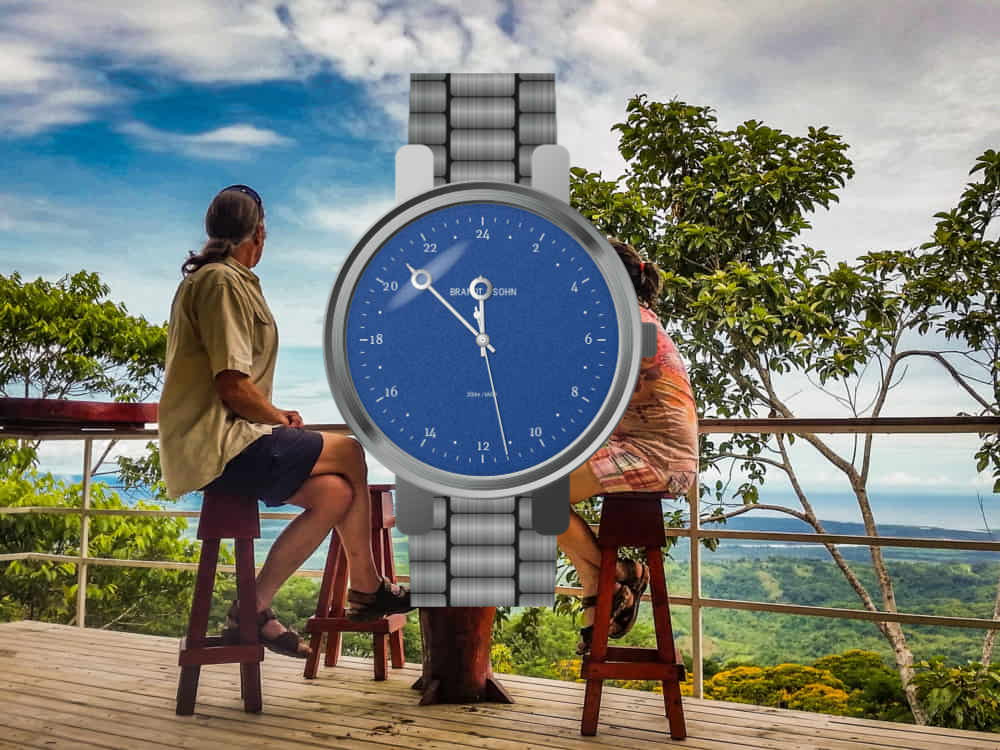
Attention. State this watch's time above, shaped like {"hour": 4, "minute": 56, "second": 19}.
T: {"hour": 23, "minute": 52, "second": 28}
